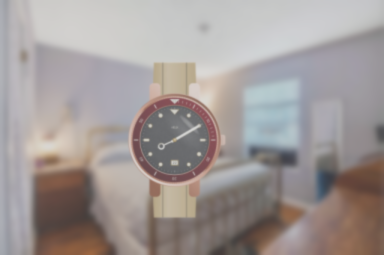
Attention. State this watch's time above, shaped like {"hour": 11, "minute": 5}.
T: {"hour": 8, "minute": 10}
